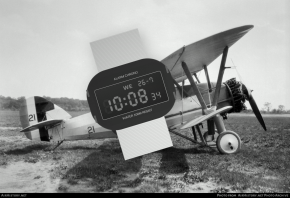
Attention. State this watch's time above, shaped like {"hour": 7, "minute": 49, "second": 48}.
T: {"hour": 10, "minute": 8, "second": 34}
